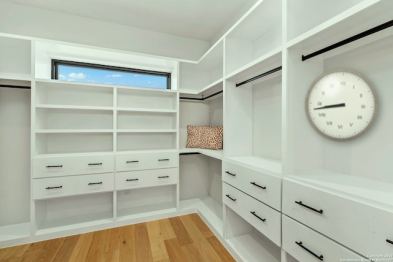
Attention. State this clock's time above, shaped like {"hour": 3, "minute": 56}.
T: {"hour": 8, "minute": 43}
